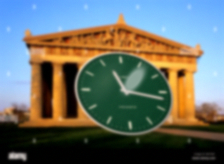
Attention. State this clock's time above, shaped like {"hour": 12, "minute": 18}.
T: {"hour": 11, "minute": 17}
